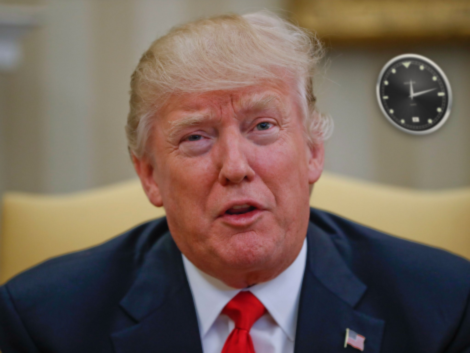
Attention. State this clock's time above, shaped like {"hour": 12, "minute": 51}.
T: {"hour": 12, "minute": 13}
